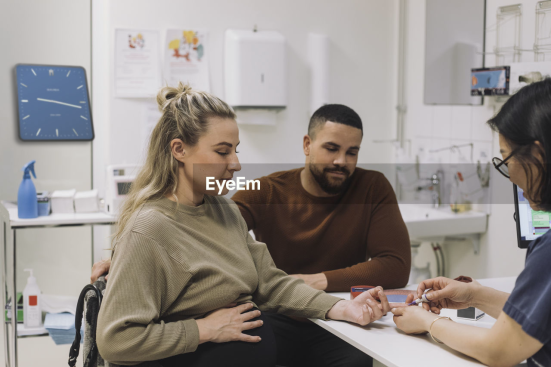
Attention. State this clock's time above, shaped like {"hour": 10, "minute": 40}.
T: {"hour": 9, "minute": 17}
